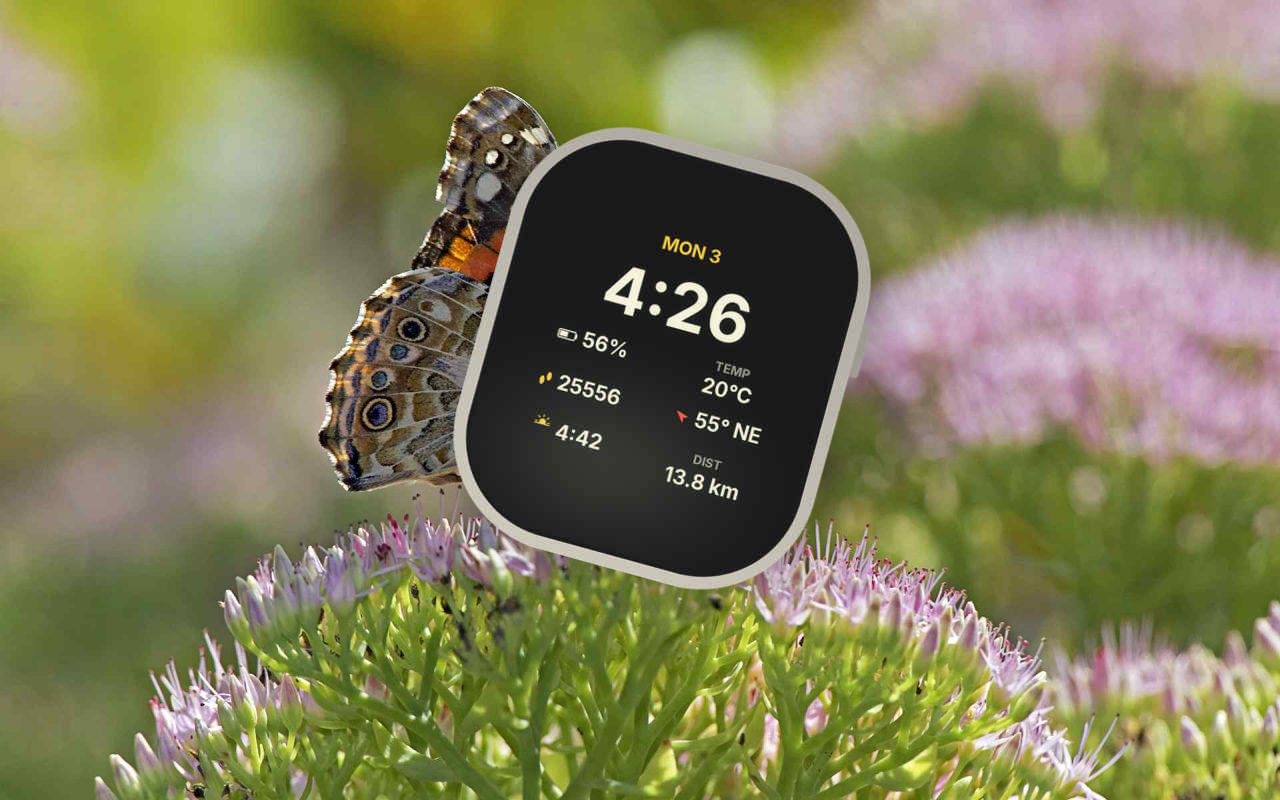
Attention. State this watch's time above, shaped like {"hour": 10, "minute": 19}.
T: {"hour": 4, "minute": 26}
